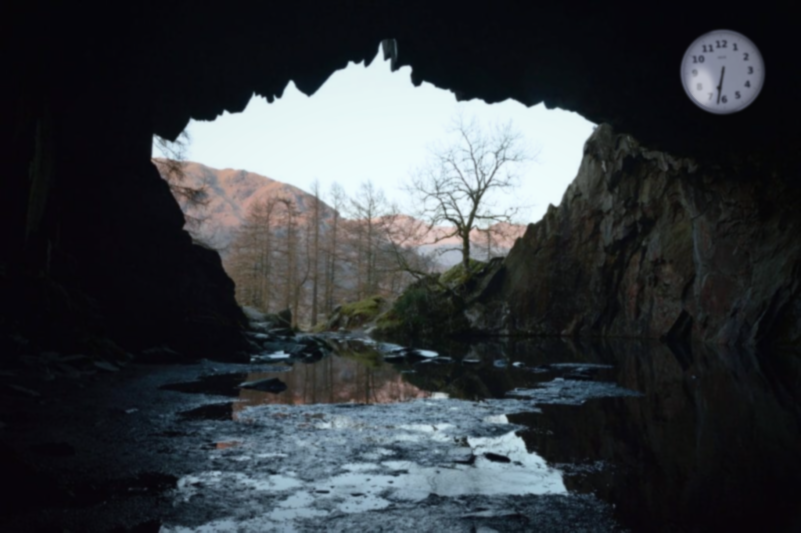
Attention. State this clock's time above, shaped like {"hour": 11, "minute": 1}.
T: {"hour": 6, "minute": 32}
